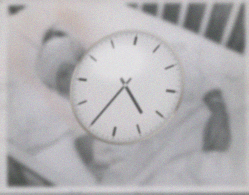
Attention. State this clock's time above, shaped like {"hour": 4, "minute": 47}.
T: {"hour": 4, "minute": 35}
